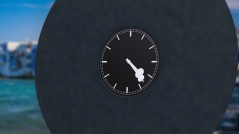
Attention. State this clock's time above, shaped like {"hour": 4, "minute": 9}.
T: {"hour": 4, "minute": 23}
